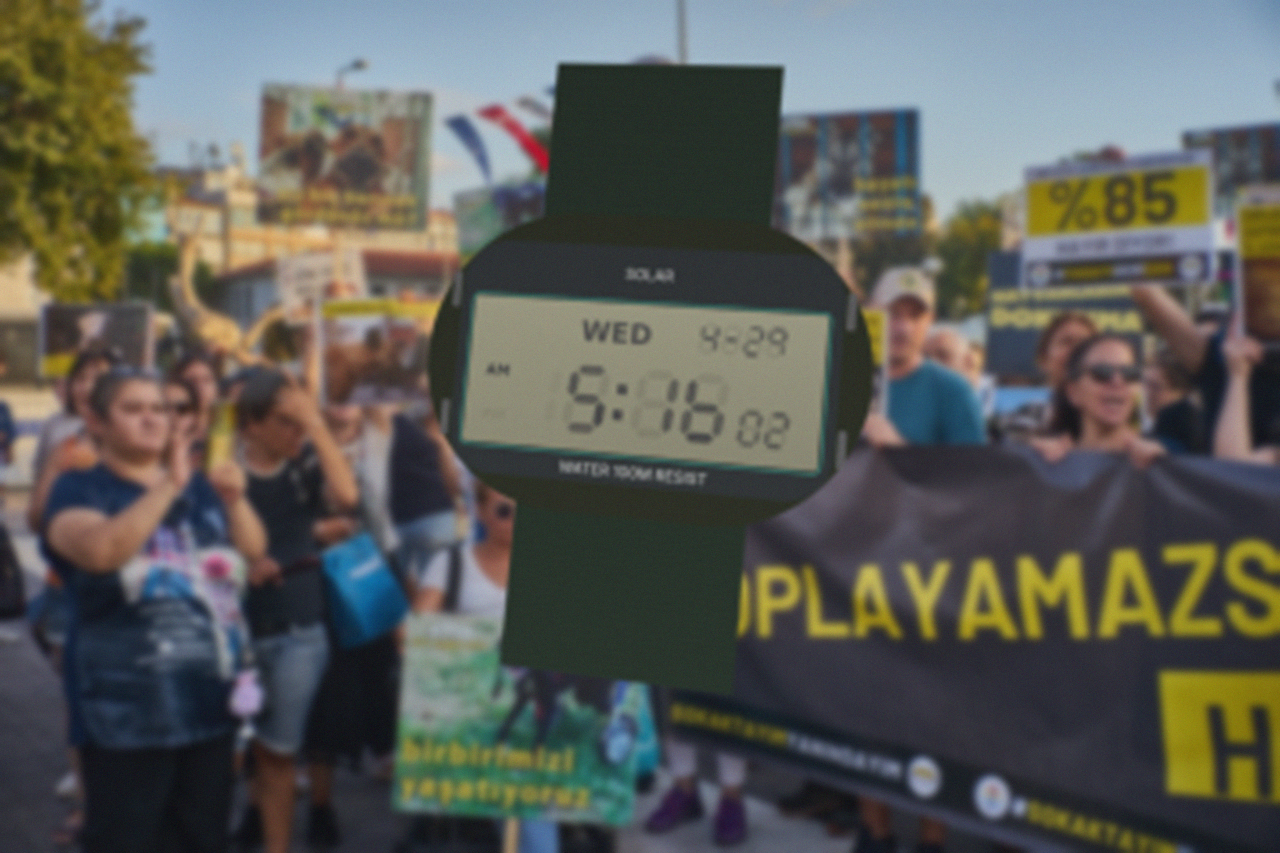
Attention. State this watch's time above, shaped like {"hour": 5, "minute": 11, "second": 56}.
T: {"hour": 5, "minute": 16, "second": 2}
